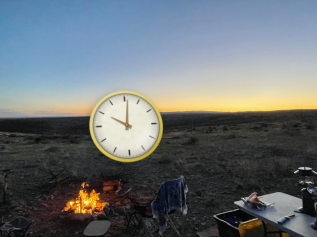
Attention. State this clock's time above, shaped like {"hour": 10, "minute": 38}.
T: {"hour": 10, "minute": 1}
